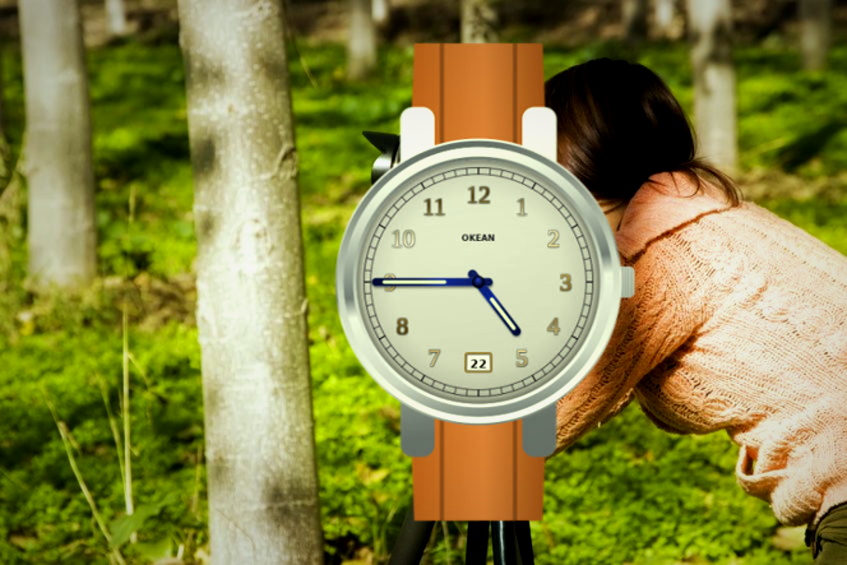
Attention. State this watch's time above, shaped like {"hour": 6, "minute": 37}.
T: {"hour": 4, "minute": 45}
